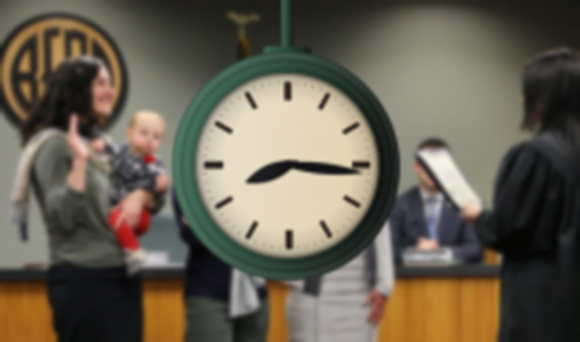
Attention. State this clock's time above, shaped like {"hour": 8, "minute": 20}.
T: {"hour": 8, "minute": 16}
